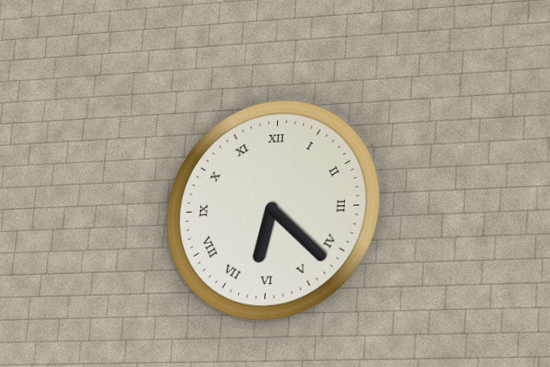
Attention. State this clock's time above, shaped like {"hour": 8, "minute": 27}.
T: {"hour": 6, "minute": 22}
